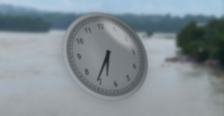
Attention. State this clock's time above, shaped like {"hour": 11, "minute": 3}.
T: {"hour": 6, "minute": 36}
